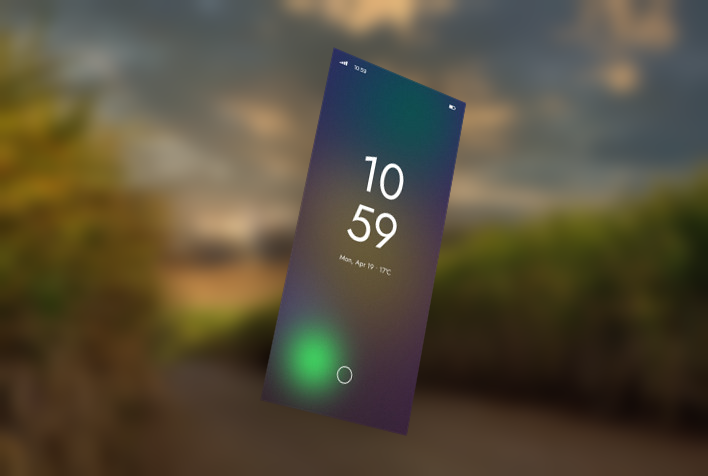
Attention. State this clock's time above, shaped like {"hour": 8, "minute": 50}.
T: {"hour": 10, "minute": 59}
